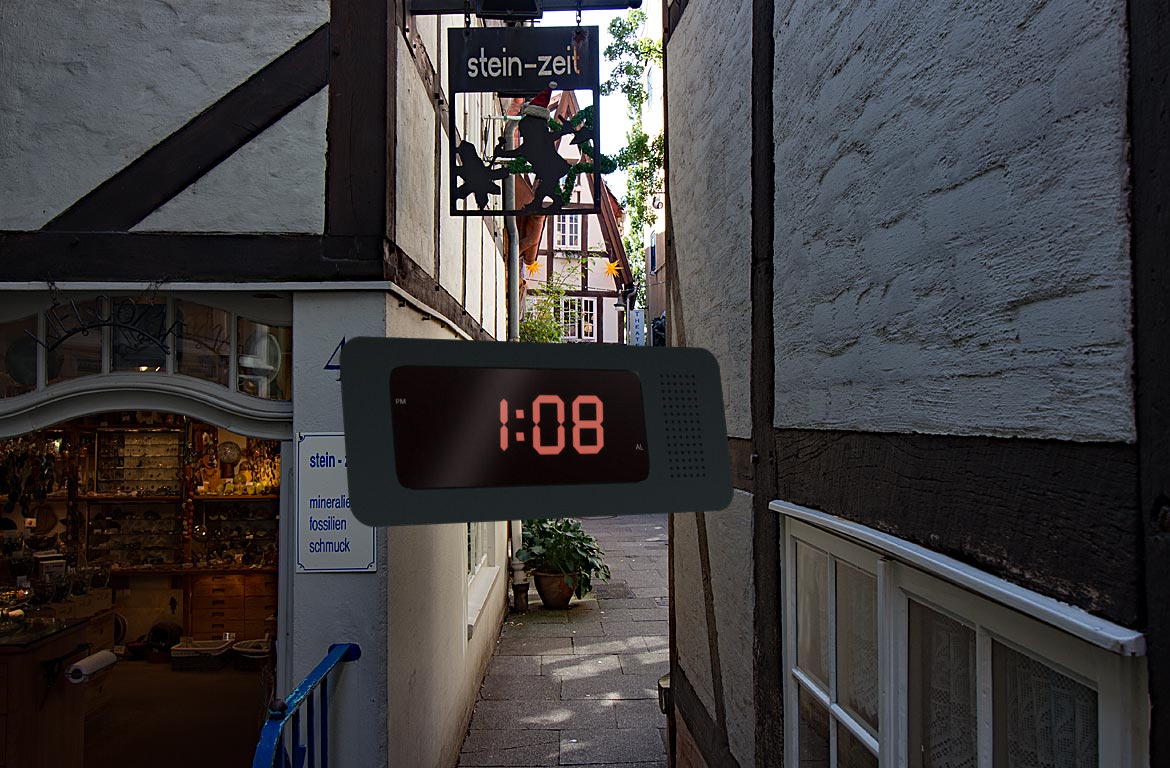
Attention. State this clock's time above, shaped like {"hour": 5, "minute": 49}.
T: {"hour": 1, "minute": 8}
